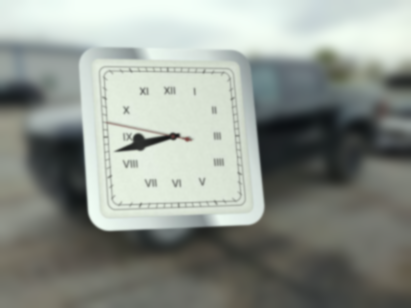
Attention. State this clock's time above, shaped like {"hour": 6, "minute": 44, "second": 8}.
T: {"hour": 8, "minute": 42, "second": 47}
